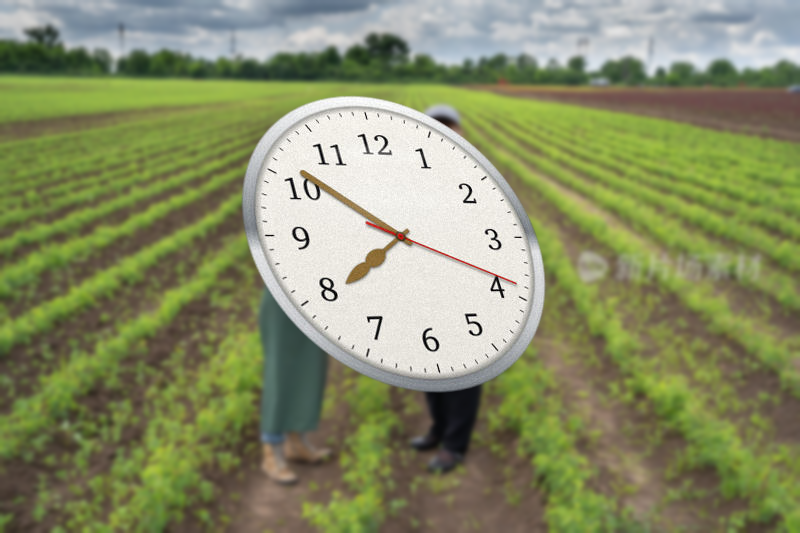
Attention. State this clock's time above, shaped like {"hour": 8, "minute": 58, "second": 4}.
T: {"hour": 7, "minute": 51, "second": 19}
